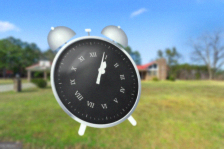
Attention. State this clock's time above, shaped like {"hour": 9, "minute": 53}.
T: {"hour": 1, "minute": 4}
